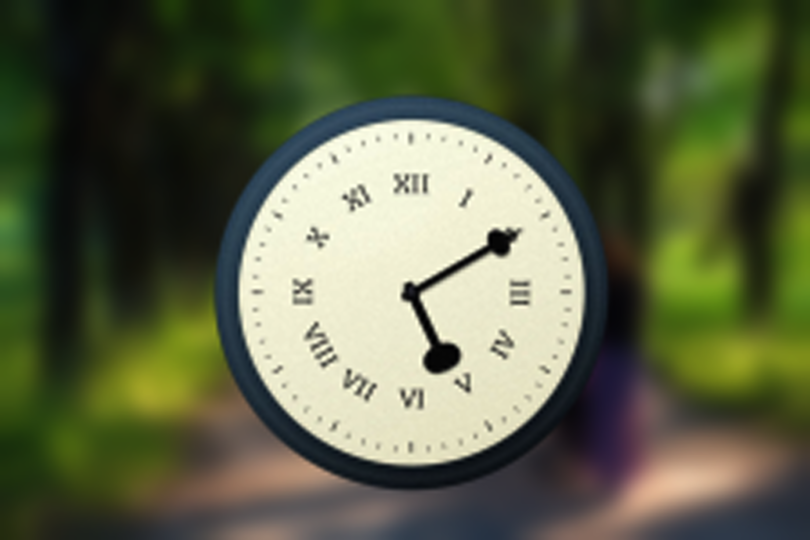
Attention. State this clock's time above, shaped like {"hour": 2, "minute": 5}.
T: {"hour": 5, "minute": 10}
